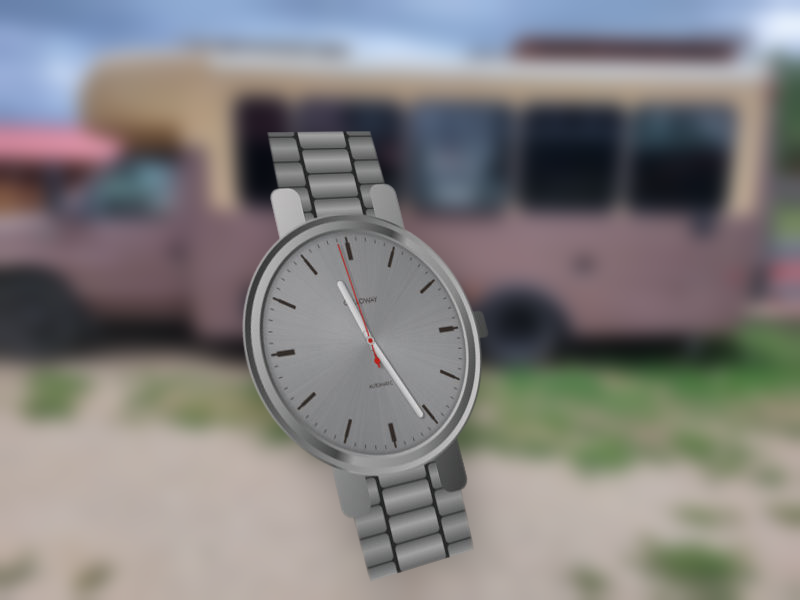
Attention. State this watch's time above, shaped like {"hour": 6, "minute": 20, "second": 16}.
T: {"hour": 11, "minute": 25, "second": 59}
